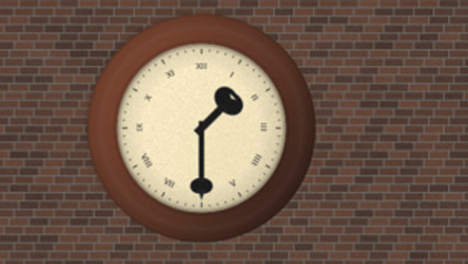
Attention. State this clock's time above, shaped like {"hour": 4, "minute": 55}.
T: {"hour": 1, "minute": 30}
